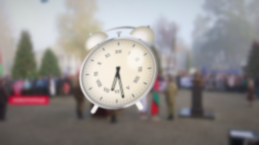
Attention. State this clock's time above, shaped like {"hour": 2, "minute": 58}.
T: {"hour": 6, "minute": 28}
